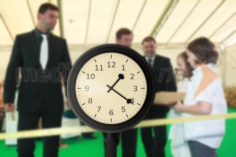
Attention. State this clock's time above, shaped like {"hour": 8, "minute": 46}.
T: {"hour": 1, "minute": 21}
